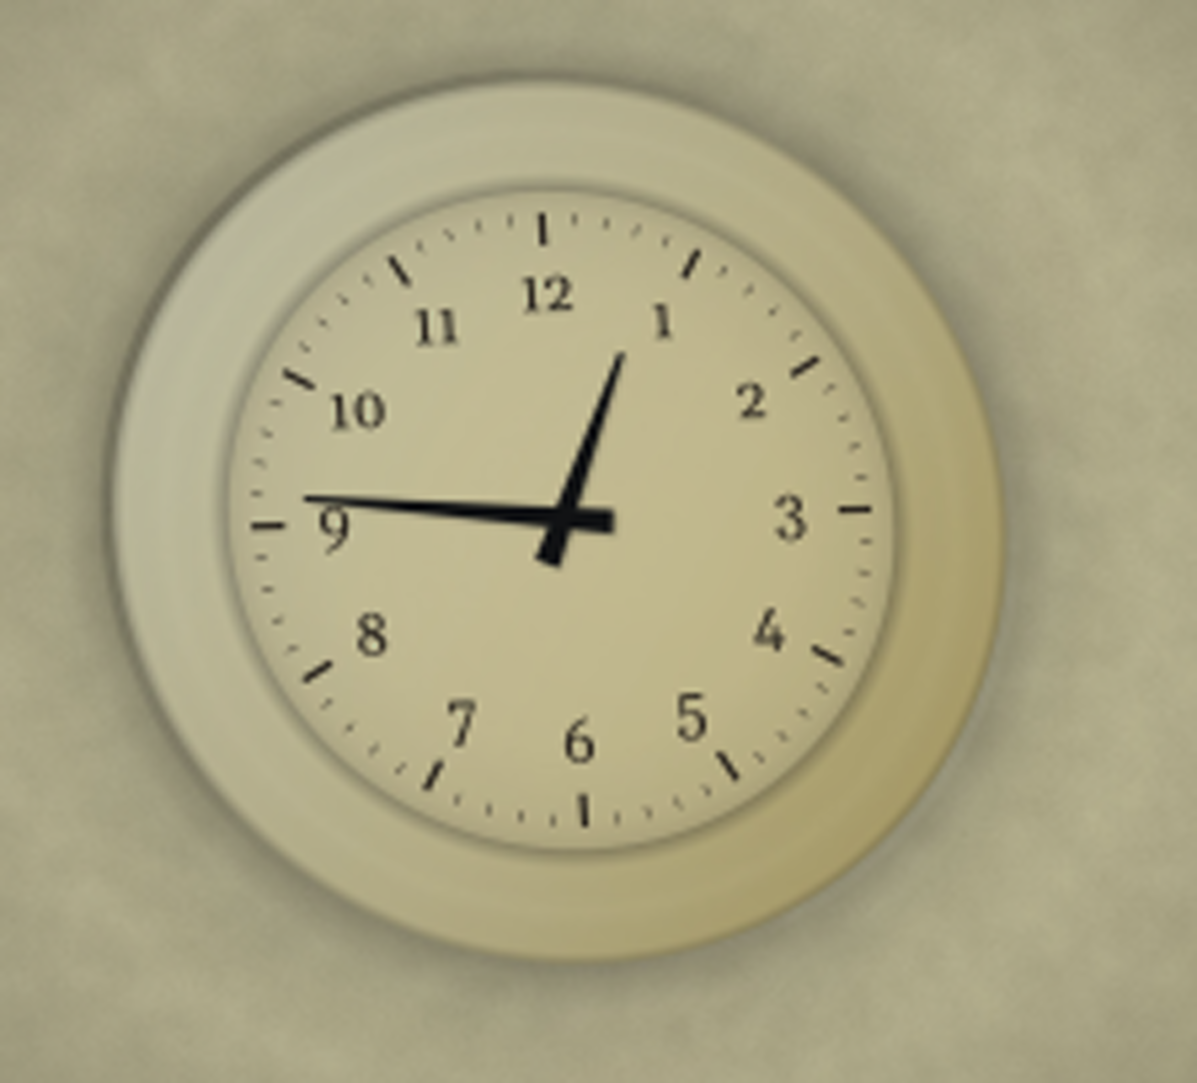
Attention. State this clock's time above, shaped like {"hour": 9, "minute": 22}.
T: {"hour": 12, "minute": 46}
